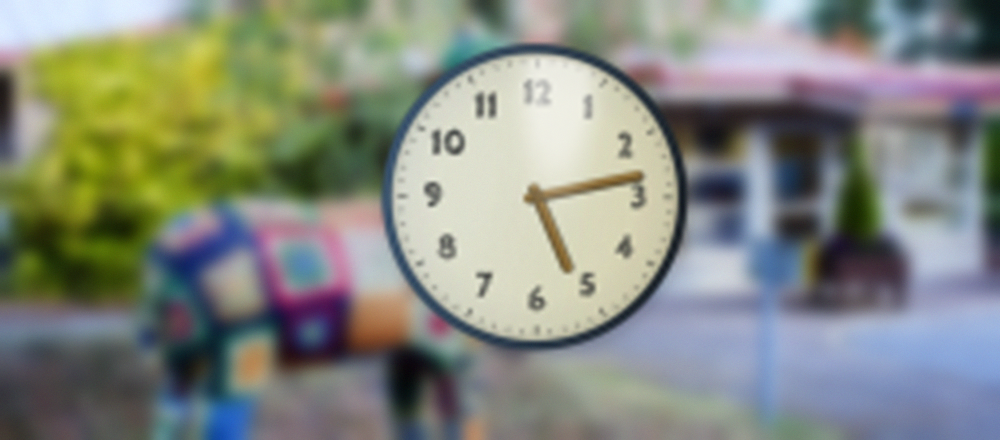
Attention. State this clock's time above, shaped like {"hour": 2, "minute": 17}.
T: {"hour": 5, "minute": 13}
